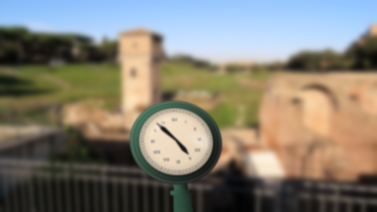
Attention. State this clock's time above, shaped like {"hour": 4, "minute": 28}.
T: {"hour": 4, "minute": 53}
